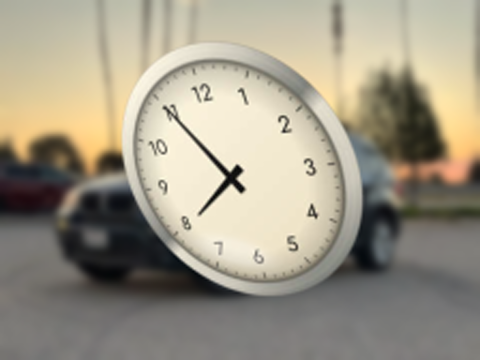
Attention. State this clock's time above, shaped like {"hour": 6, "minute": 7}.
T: {"hour": 7, "minute": 55}
